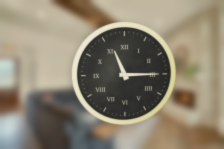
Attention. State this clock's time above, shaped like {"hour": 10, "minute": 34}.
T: {"hour": 11, "minute": 15}
